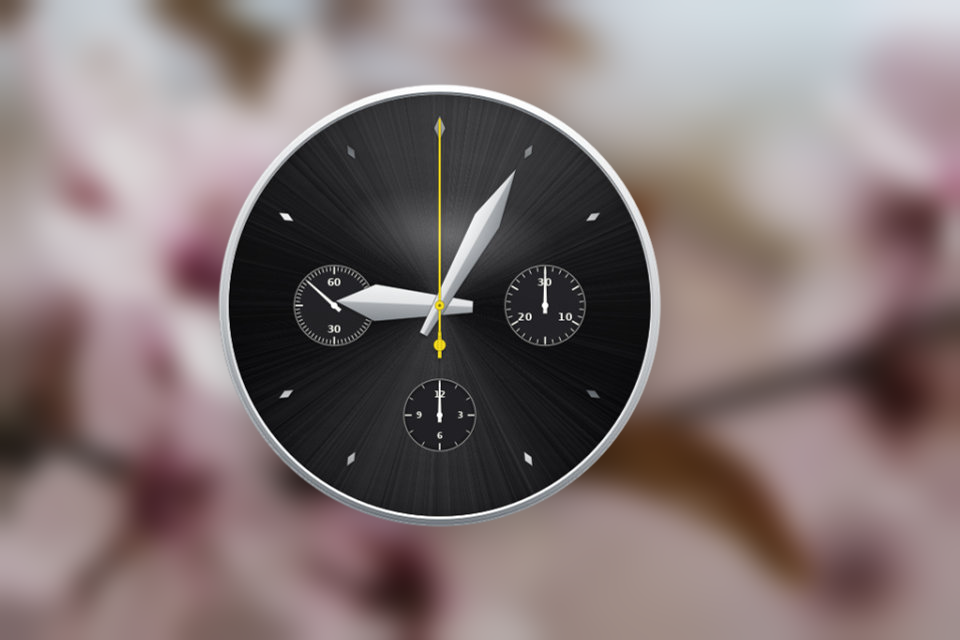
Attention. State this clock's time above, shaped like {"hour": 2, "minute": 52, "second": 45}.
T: {"hour": 9, "minute": 4, "second": 52}
